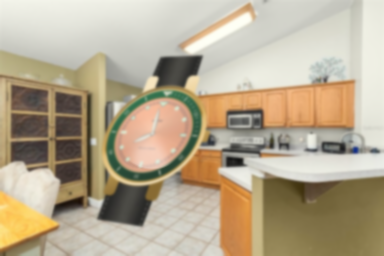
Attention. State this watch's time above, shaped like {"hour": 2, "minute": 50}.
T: {"hour": 7, "minute": 59}
